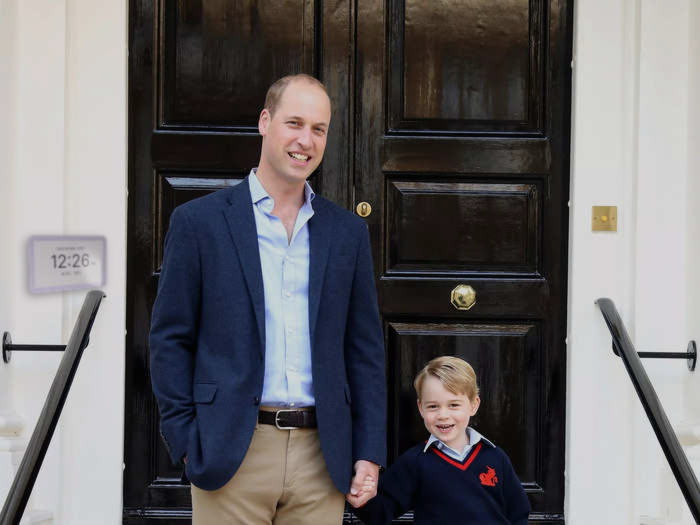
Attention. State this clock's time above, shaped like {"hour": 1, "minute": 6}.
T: {"hour": 12, "minute": 26}
